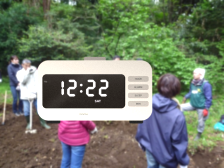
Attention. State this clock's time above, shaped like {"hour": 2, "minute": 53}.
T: {"hour": 12, "minute": 22}
